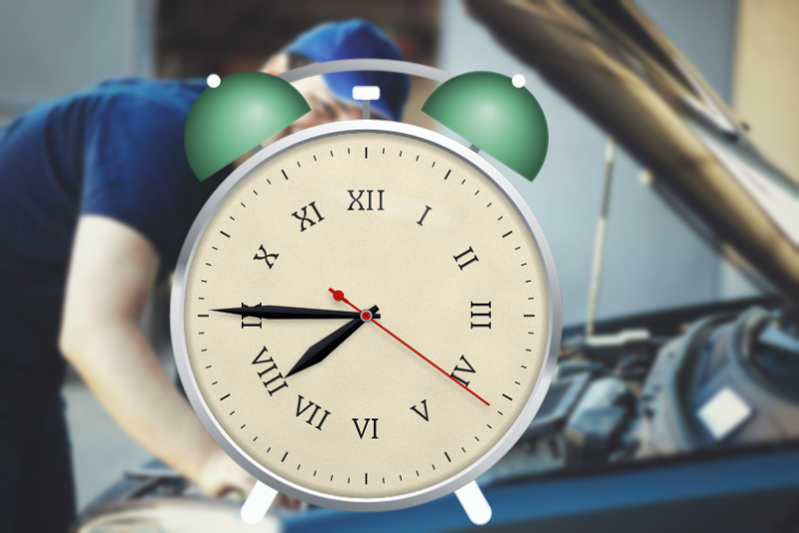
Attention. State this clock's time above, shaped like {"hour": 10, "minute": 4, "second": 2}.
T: {"hour": 7, "minute": 45, "second": 21}
